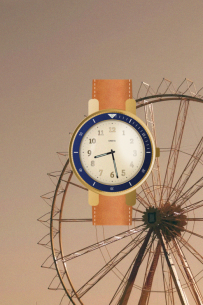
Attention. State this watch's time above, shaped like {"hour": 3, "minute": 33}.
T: {"hour": 8, "minute": 28}
